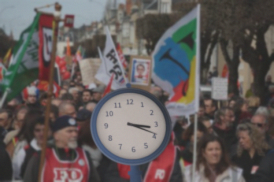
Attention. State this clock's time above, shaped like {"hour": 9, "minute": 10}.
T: {"hour": 3, "minute": 19}
